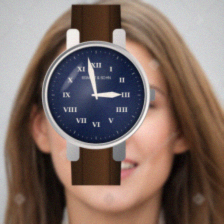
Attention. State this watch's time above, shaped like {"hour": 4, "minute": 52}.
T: {"hour": 2, "minute": 58}
